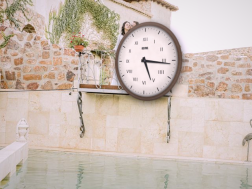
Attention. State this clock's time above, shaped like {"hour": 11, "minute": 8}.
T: {"hour": 5, "minute": 16}
